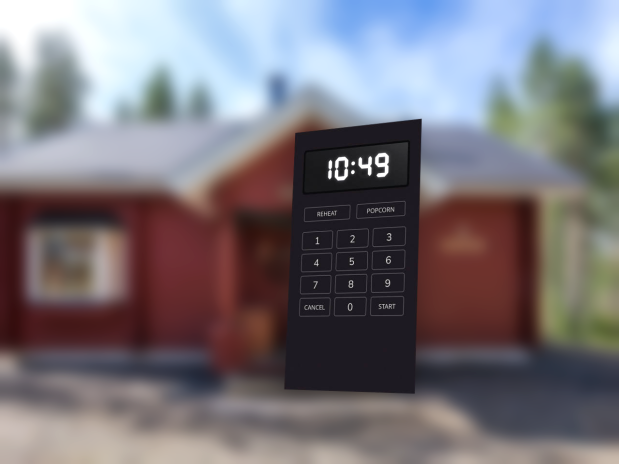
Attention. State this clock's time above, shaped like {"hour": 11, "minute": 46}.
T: {"hour": 10, "minute": 49}
